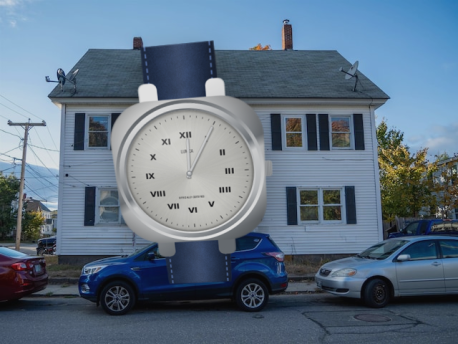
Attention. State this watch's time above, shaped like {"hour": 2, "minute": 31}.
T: {"hour": 12, "minute": 5}
